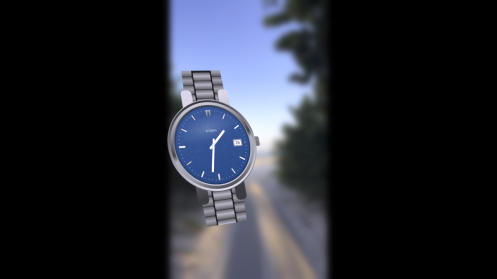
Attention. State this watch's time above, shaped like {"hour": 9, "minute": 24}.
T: {"hour": 1, "minute": 32}
